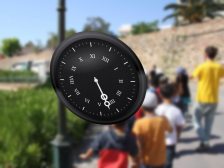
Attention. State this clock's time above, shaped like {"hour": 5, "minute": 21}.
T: {"hour": 4, "minute": 22}
